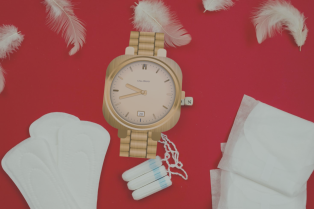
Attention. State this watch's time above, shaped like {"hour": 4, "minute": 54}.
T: {"hour": 9, "minute": 42}
